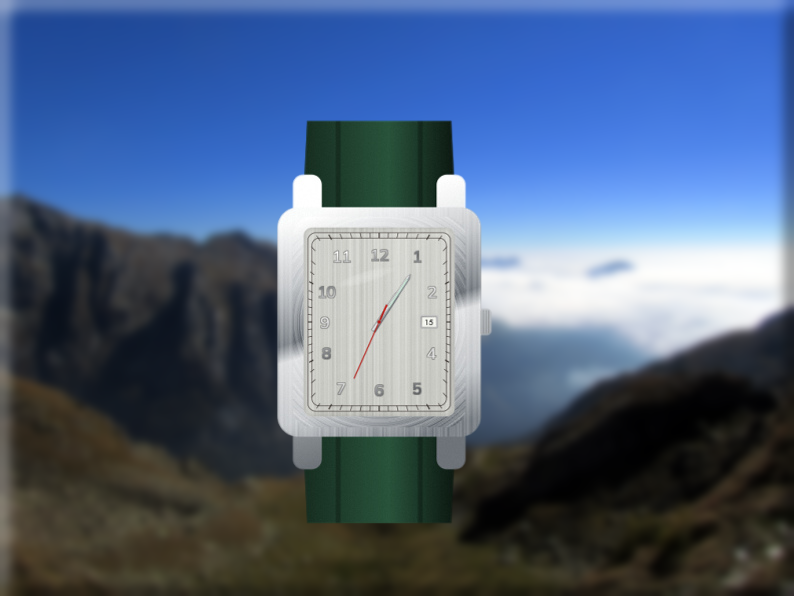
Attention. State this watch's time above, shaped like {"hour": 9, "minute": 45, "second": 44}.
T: {"hour": 1, "minute": 5, "second": 34}
